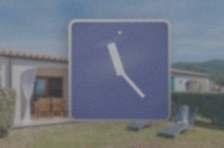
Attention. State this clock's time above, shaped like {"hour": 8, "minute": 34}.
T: {"hour": 11, "minute": 23}
